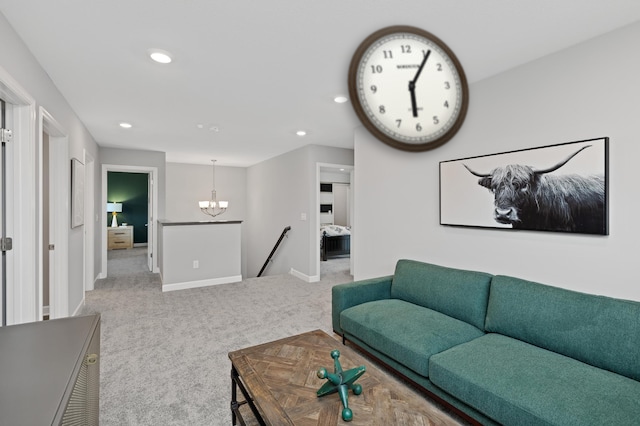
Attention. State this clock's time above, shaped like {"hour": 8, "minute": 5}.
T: {"hour": 6, "minute": 6}
